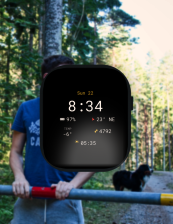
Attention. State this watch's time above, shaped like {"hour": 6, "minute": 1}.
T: {"hour": 8, "minute": 34}
